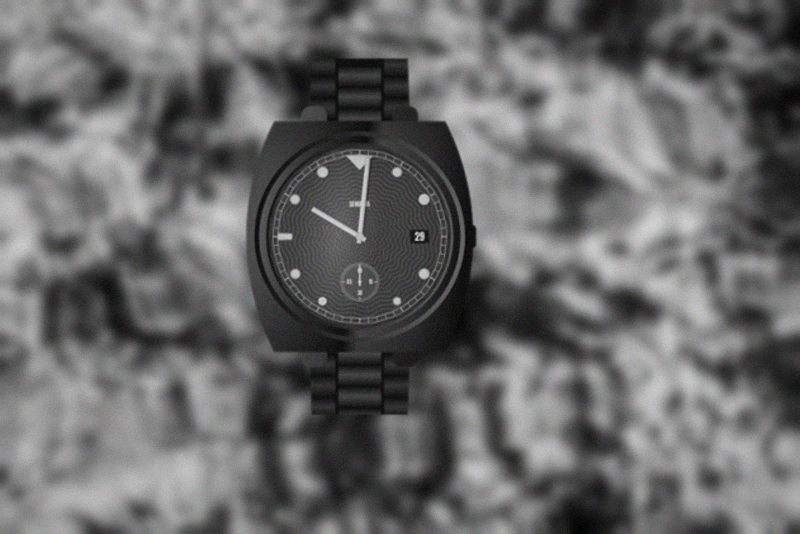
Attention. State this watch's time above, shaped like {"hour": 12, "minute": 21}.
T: {"hour": 10, "minute": 1}
